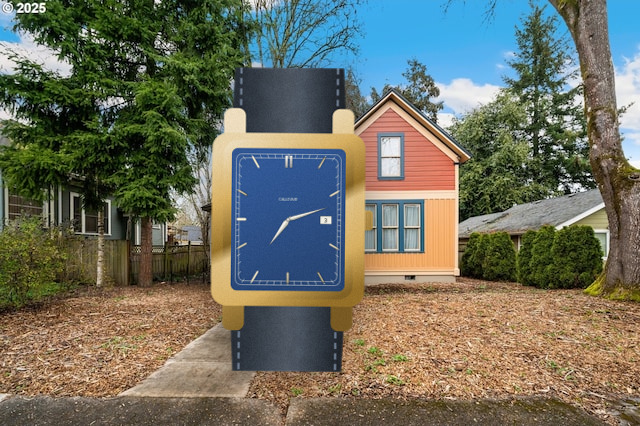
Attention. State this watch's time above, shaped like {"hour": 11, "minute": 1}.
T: {"hour": 7, "minute": 12}
